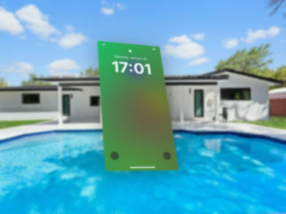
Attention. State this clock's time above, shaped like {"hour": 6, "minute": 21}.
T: {"hour": 17, "minute": 1}
